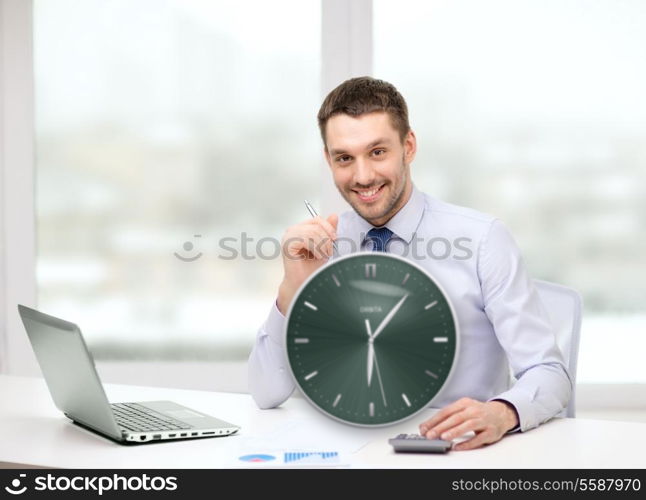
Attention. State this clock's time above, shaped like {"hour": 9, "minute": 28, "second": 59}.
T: {"hour": 6, "minute": 6, "second": 28}
